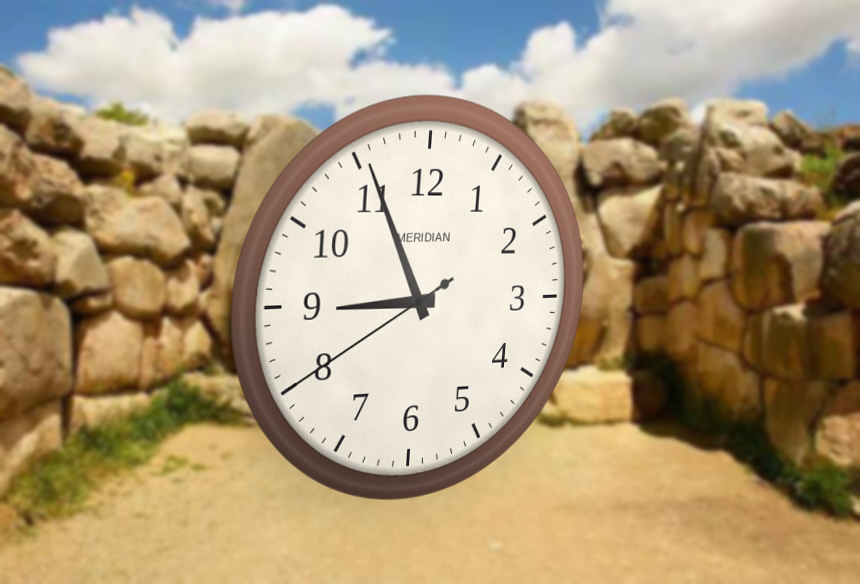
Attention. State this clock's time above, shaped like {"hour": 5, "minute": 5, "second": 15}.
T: {"hour": 8, "minute": 55, "second": 40}
